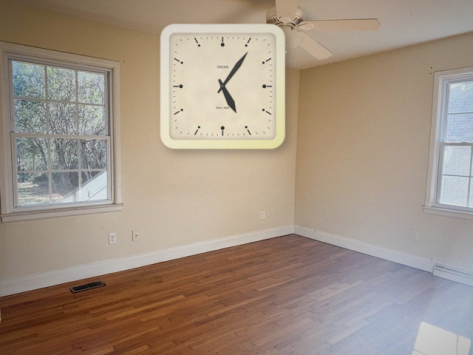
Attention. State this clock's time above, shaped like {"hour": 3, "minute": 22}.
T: {"hour": 5, "minute": 6}
